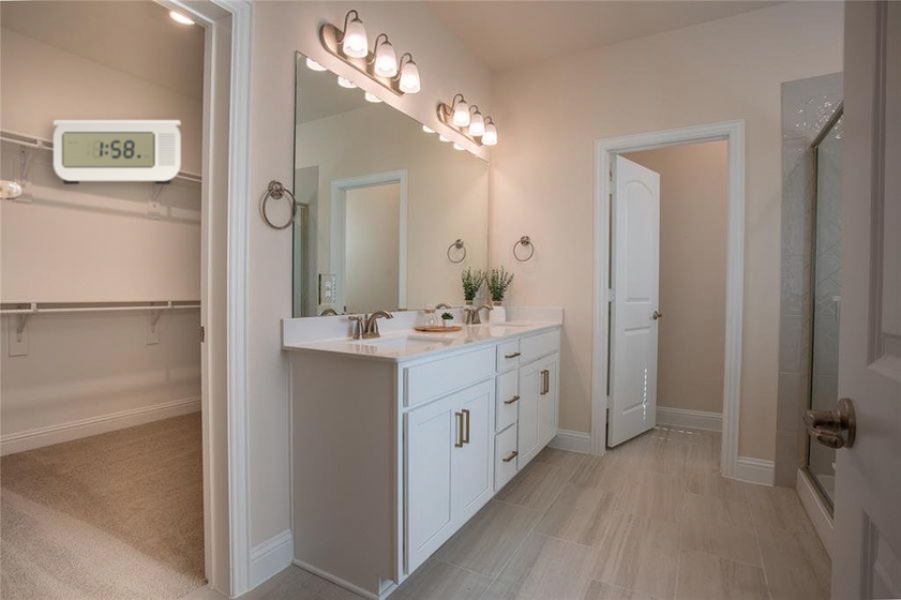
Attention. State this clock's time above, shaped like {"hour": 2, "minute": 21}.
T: {"hour": 1, "minute": 58}
